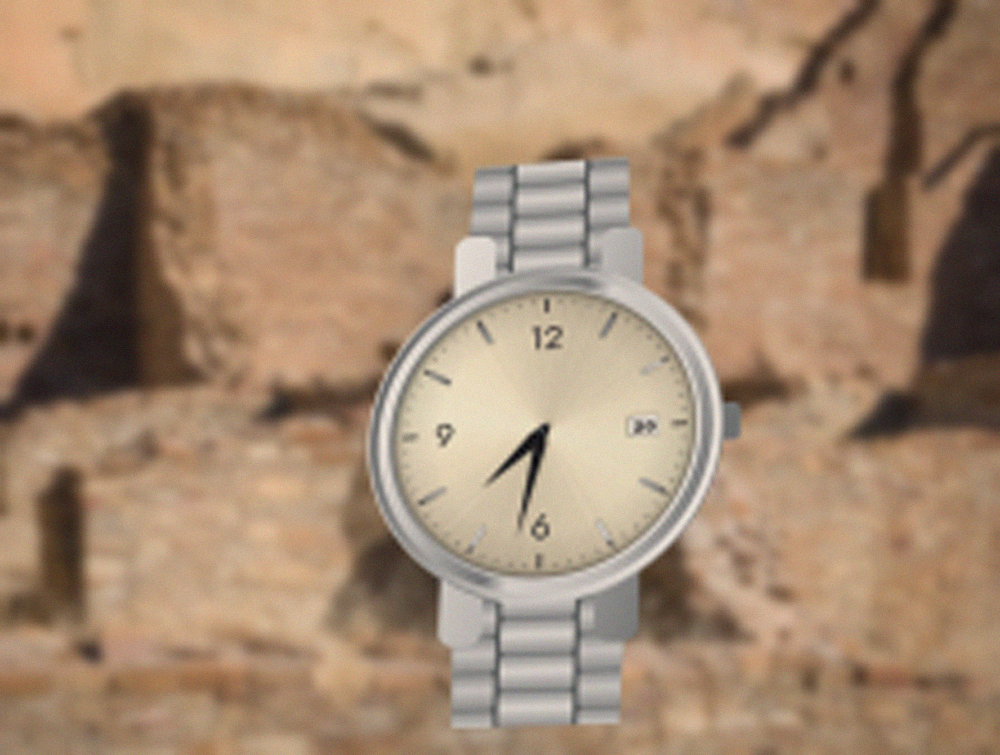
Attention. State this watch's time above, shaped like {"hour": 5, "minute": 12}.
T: {"hour": 7, "minute": 32}
